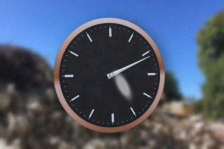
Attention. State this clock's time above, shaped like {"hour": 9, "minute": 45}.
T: {"hour": 2, "minute": 11}
